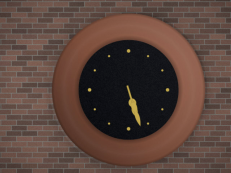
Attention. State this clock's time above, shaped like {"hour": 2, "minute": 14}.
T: {"hour": 5, "minute": 27}
